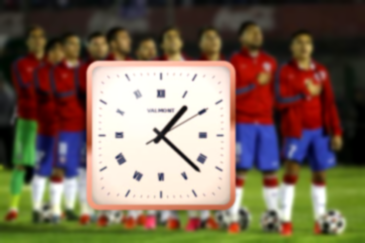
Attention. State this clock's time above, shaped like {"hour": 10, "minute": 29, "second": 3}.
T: {"hour": 1, "minute": 22, "second": 10}
